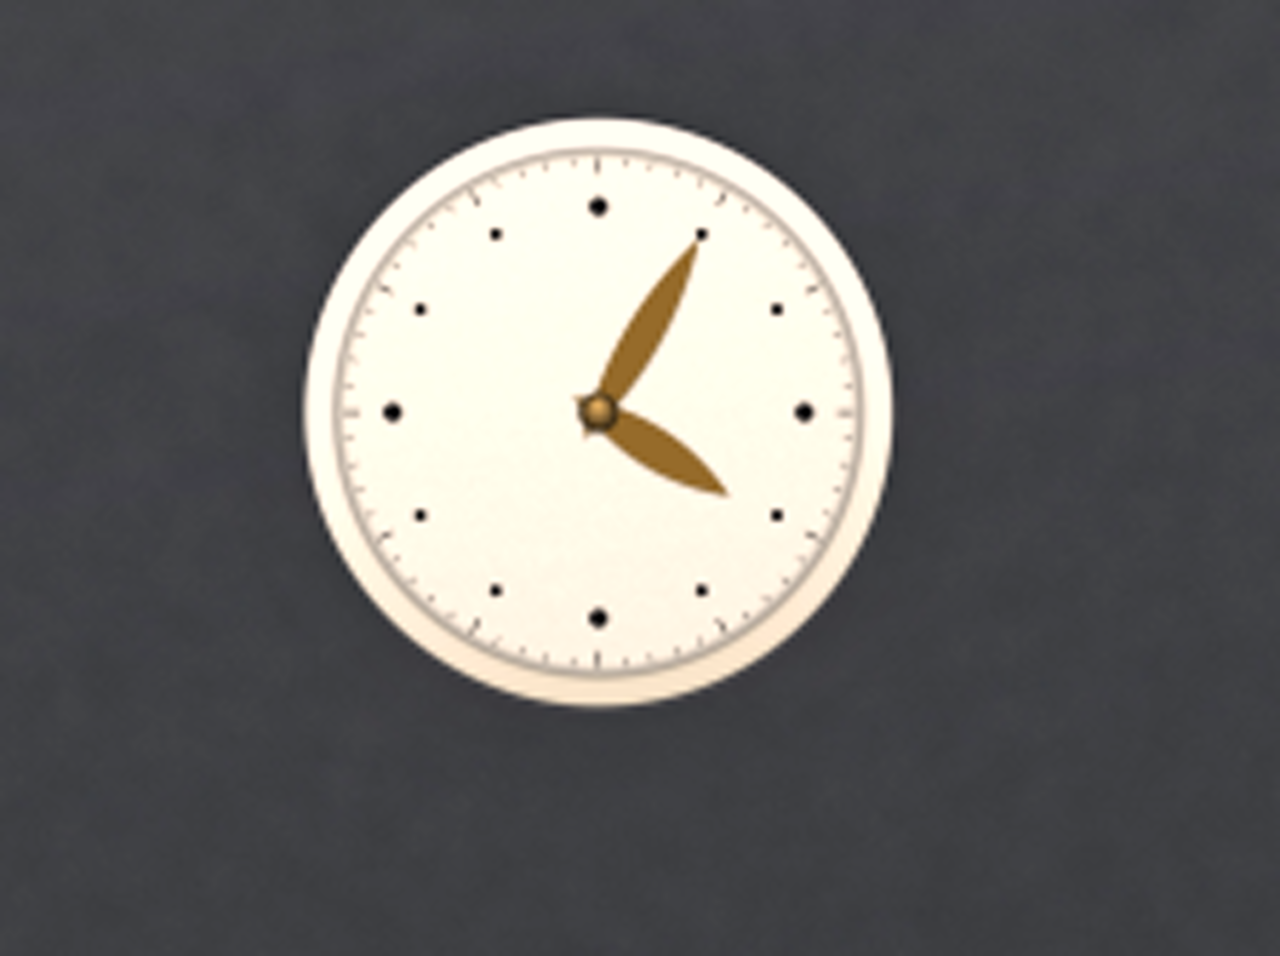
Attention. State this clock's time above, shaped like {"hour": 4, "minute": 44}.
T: {"hour": 4, "minute": 5}
